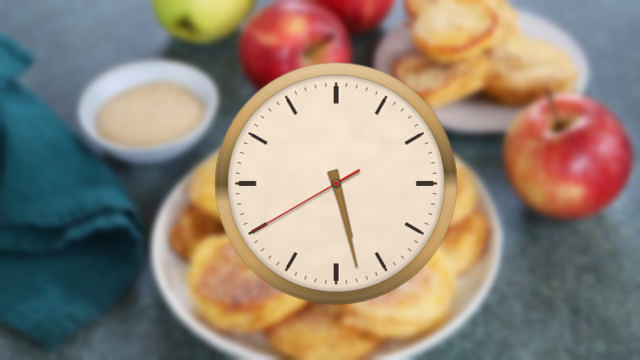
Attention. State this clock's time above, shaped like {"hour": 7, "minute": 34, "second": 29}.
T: {"hour": 5, "minute": 27, "second": 40}
